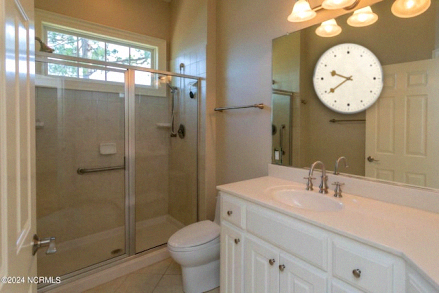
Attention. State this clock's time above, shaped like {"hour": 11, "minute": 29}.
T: {"hour": 9, "minute": 39}
